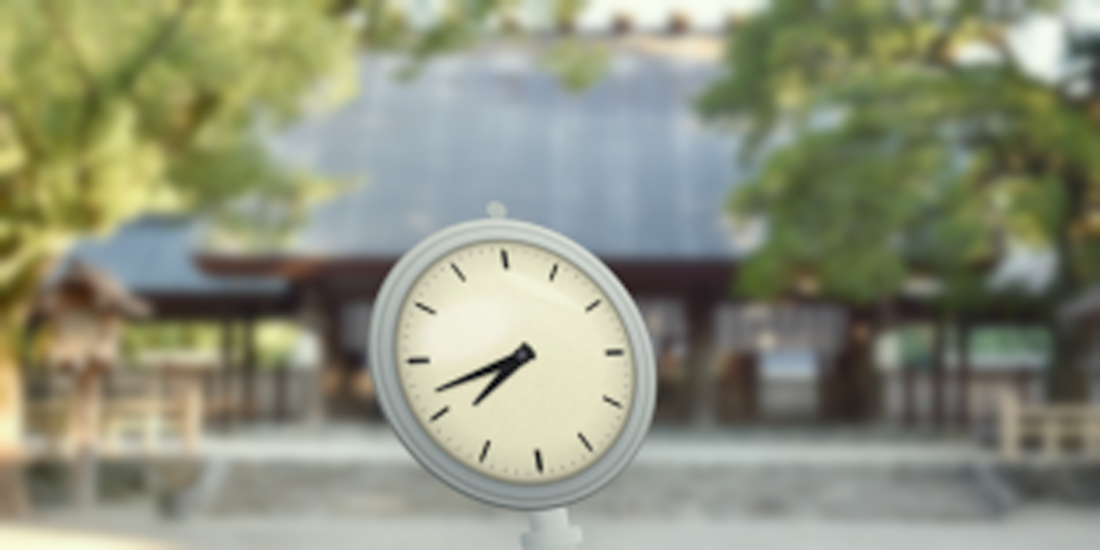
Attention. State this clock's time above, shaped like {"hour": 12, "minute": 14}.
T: {"hour": 7, "minute": 42}
